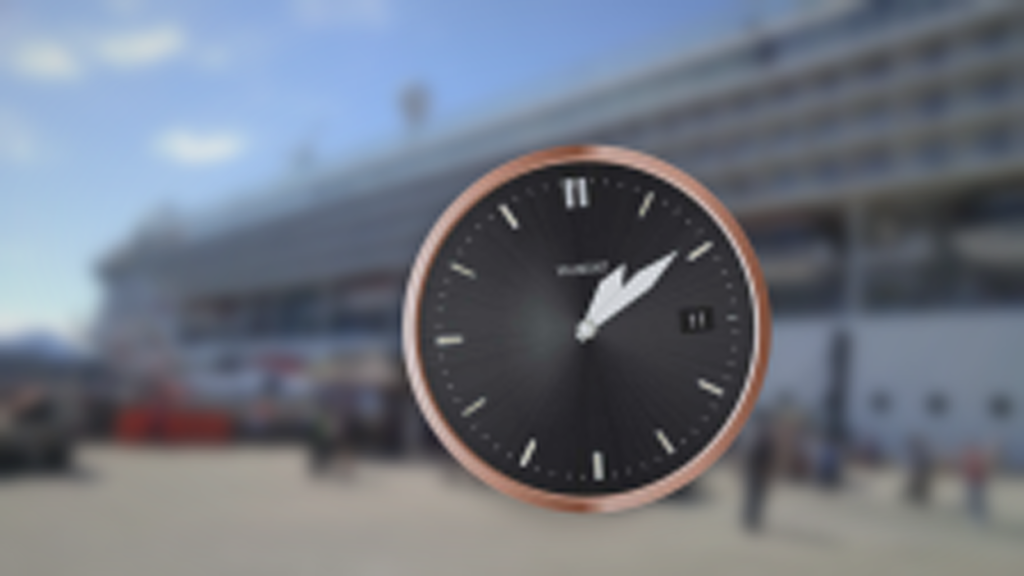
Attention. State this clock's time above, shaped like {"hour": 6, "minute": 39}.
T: {"hour": 1, "minute": 9}
